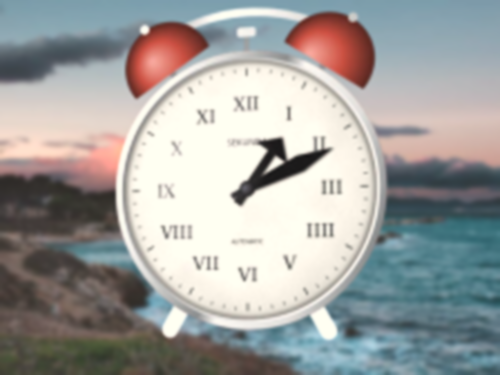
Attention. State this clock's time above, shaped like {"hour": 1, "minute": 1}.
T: {"hour": 1, "minute": 11}
